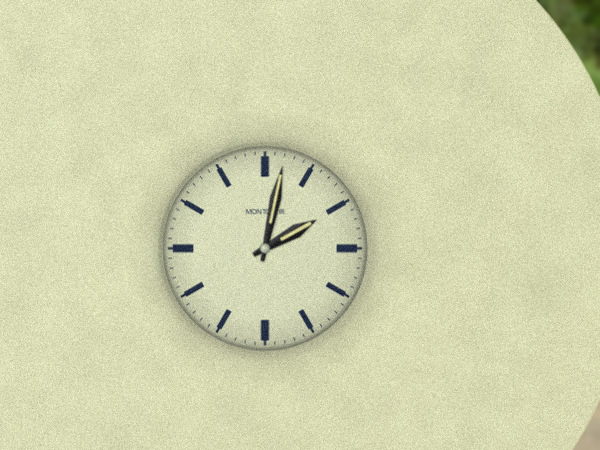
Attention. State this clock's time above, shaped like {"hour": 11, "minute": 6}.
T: {"hour": 2, "minute": 2}
